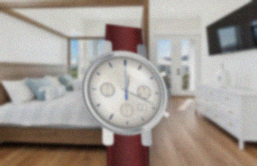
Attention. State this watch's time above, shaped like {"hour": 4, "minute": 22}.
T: {"hour": 12, "minute": 19}
